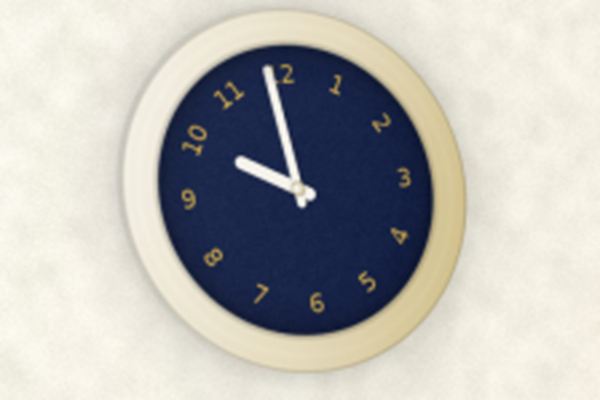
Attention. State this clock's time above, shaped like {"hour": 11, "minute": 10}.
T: {"hour": 9, "minute": 59}
